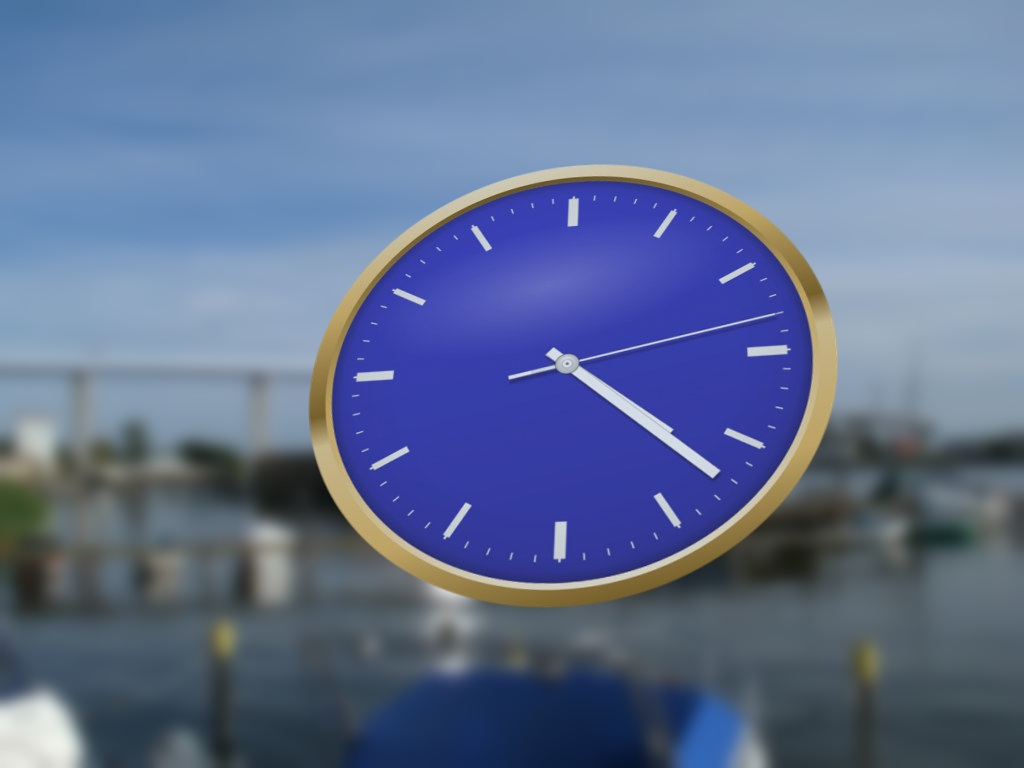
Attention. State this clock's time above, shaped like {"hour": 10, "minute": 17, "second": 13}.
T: {"hour": 4, "minute": 22, "second": 13}
